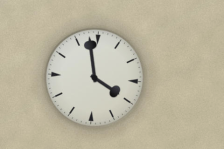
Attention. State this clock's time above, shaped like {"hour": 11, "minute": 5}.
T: {"hour": 3, "minute": 58}
